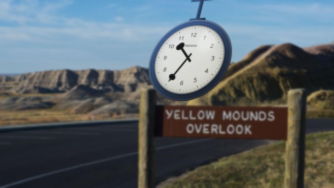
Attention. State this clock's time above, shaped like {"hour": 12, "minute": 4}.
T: {"hour": 10, "minute": 35}
